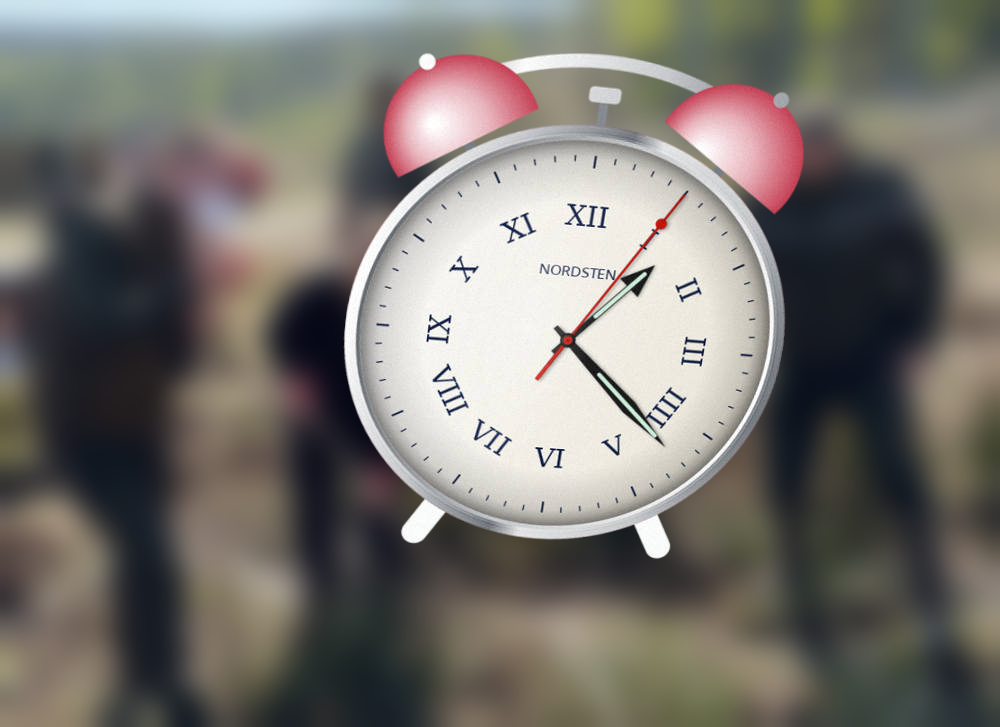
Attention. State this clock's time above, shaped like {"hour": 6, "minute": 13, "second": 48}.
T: {"hour": 1, "minute": 22, "second": 5}
